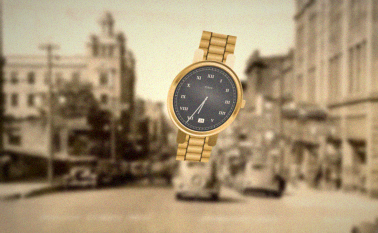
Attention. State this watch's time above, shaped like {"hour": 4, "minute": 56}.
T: {"hour": 6, "minute": 35}
